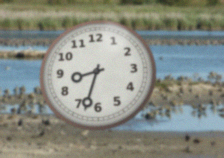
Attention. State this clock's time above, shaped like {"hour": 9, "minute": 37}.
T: {"hour": 8, "minute": 33}
